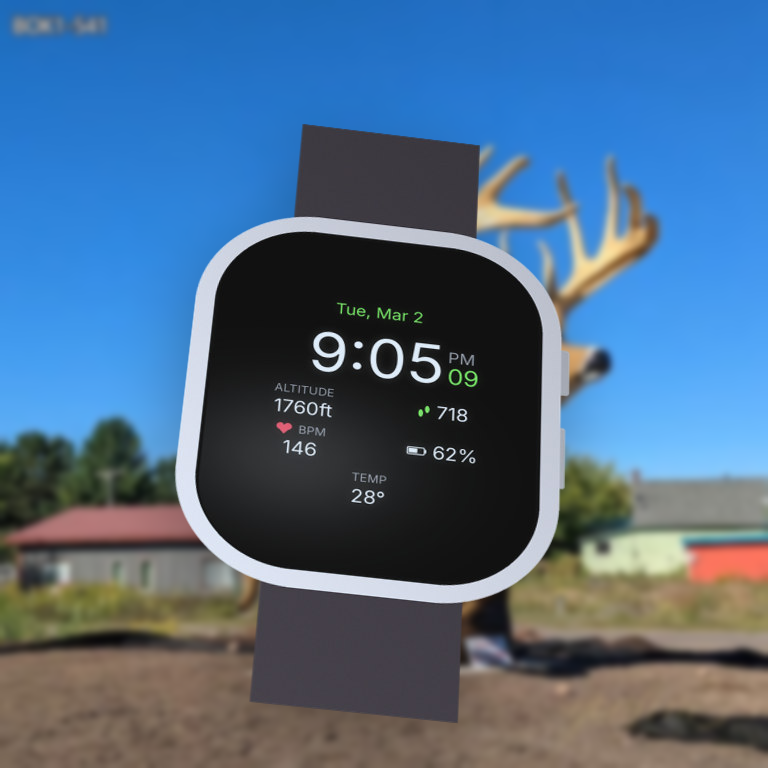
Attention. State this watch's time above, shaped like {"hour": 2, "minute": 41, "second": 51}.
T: {"hour": 9, "minute": 5, "second": 9}
